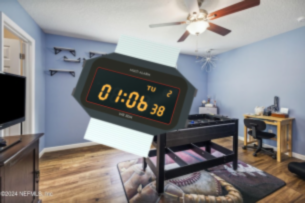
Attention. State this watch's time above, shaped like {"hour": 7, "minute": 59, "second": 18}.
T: {"hour": 1, "minute": 6, "second": 38}
